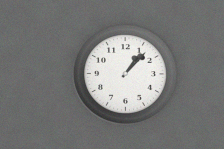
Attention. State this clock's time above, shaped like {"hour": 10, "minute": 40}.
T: {"hour": 1, "minute": 7}
